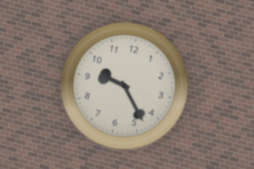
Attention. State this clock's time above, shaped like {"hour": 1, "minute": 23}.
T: {"hour": 9, "minute": 23}
